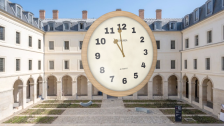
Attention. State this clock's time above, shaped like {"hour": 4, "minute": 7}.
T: {"hour": 10, "minute": 59}
